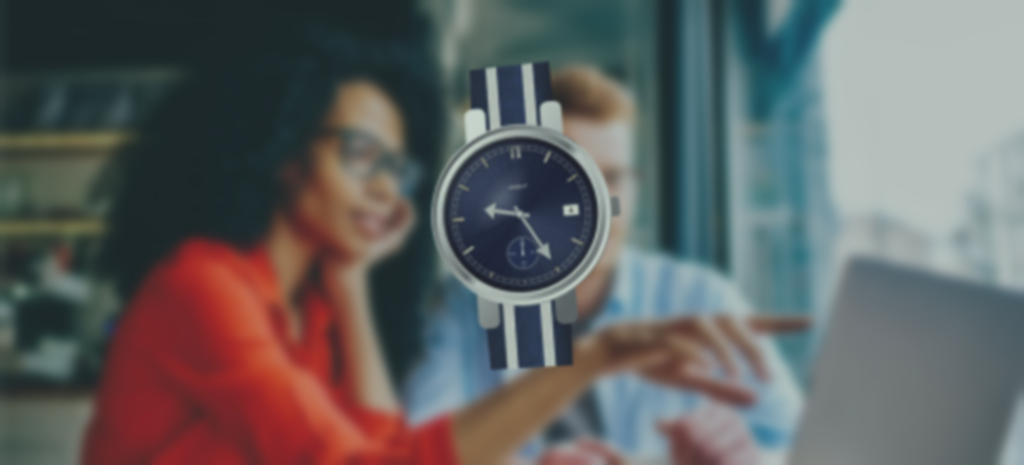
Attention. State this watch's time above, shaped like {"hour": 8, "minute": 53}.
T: {"hour": 9, "minute": 25}
